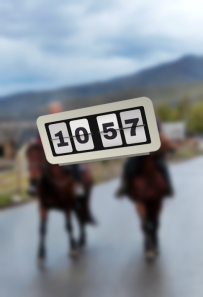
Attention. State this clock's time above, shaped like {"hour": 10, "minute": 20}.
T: {"hour": 10, "minute": 57}
